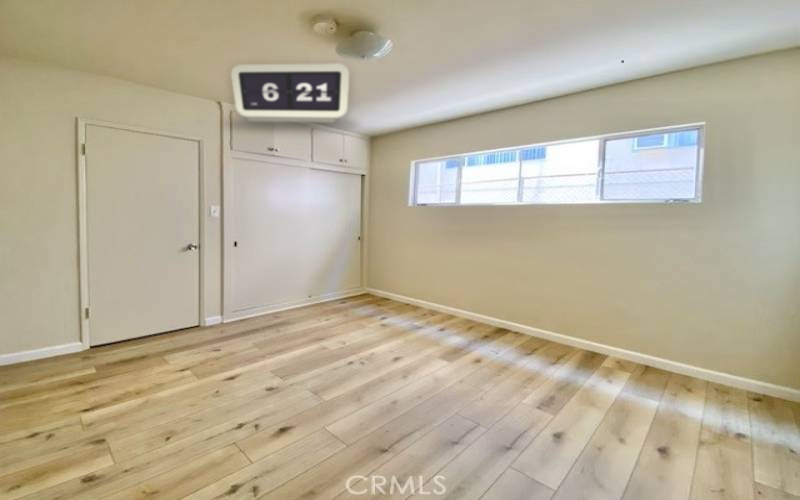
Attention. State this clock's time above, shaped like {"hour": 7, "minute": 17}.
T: {"hour": 6, "minute": 21}
